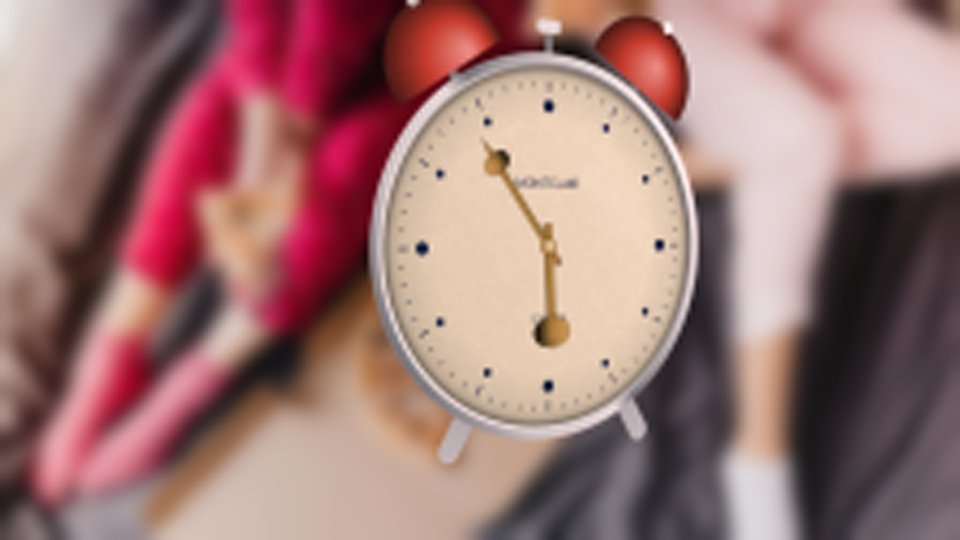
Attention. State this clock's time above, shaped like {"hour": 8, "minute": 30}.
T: {"hour": 5, "minute": 54}
